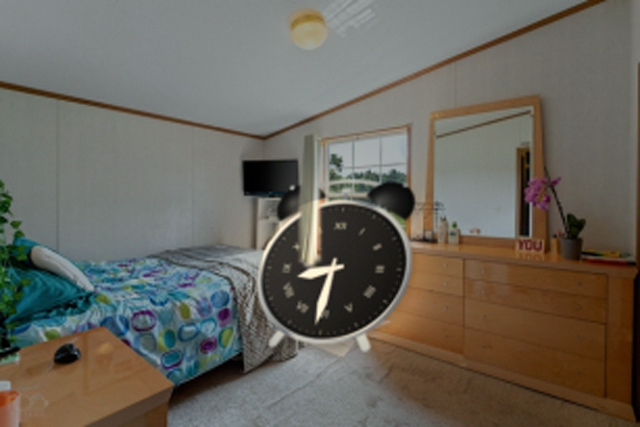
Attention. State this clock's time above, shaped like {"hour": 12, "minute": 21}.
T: {"hour": 8, "minute": 31}
